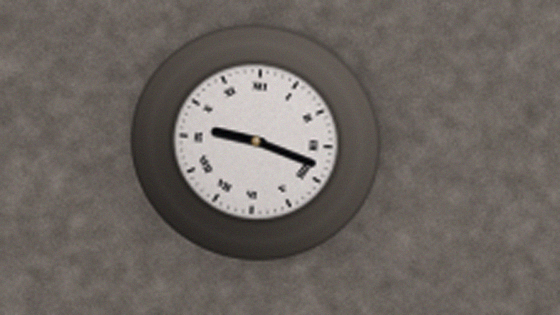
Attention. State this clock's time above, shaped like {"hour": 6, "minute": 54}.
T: {"hour": 9, "minute": 18}
